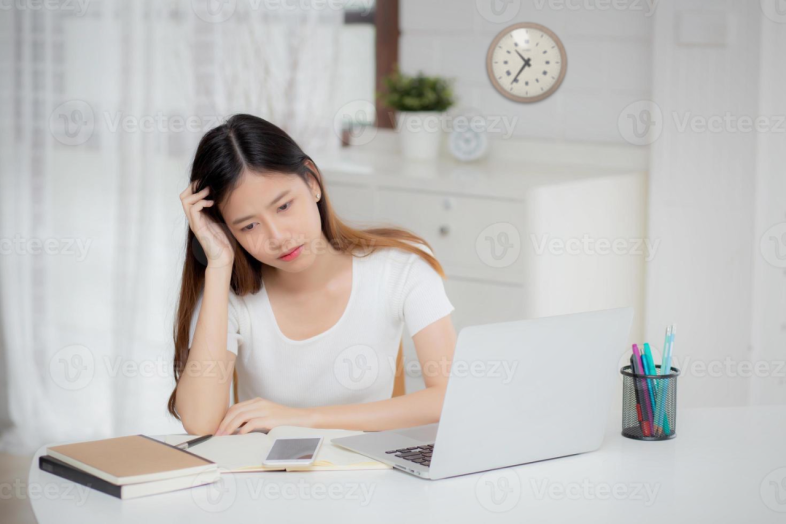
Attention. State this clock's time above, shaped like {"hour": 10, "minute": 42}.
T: {"hour": 10, "minute": 36}
